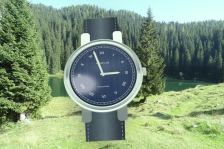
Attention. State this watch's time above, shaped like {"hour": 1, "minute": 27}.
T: {"hour": 2, "minute": 57}
